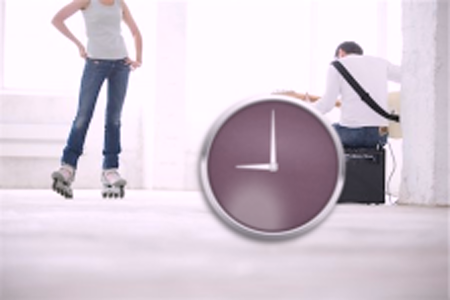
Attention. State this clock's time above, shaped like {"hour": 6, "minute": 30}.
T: {"hour": 9, "minute": 0}
